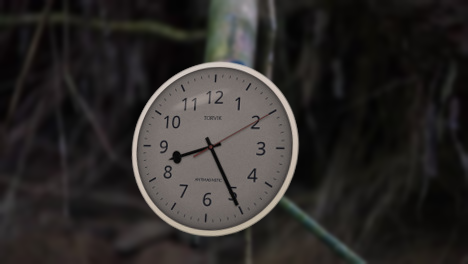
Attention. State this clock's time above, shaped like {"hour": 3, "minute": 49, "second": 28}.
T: {"hour": 8, "minute": 25, "second": 10}
